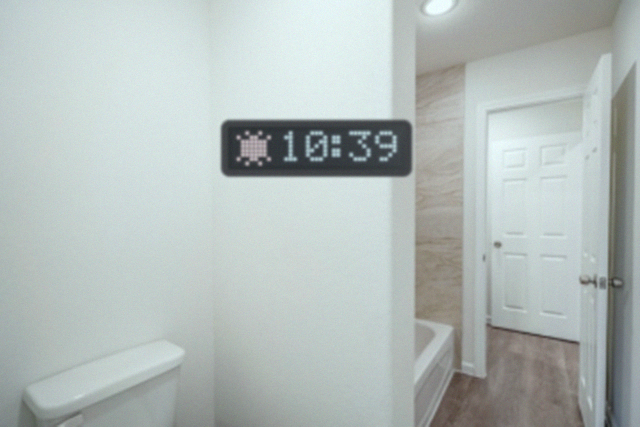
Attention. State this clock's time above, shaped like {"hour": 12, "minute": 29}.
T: {"hour": 10, "minute": 39}
